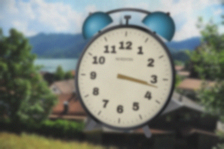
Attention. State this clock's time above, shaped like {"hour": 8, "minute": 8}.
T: {"hour": 3, "minute": 17}
